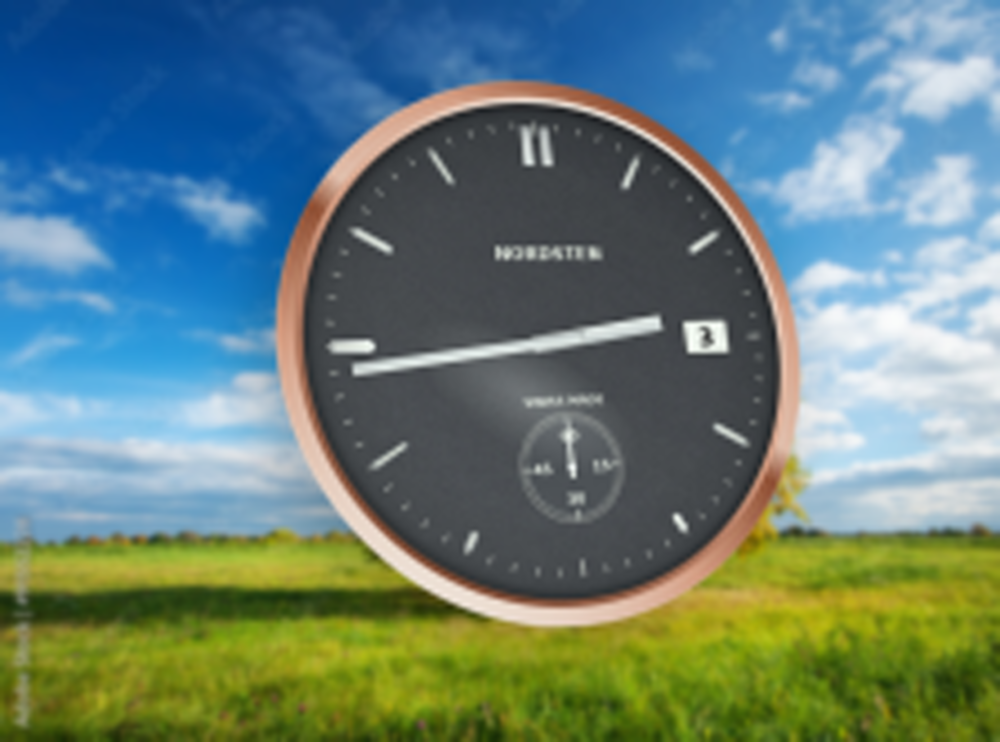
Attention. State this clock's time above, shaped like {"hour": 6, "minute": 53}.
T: {"hour": 2, "minute": 44}
